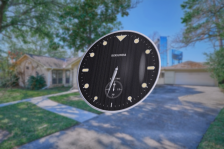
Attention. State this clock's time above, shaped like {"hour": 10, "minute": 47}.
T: {"hour": 6, "minute": 32}
